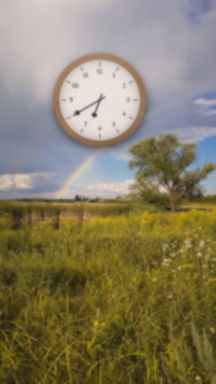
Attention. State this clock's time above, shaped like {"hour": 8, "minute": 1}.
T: {"hour": 6, "minute": 40}
